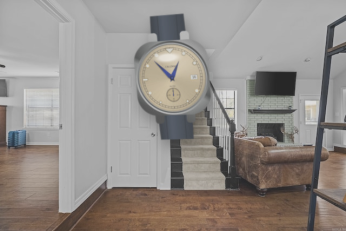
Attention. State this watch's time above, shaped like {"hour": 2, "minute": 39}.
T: {"hour": 12, "minute": 53}
